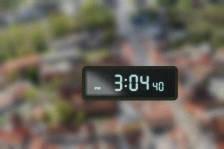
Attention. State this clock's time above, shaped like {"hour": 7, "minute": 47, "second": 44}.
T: {"hour": 3, "minute": 4, "second": 40}
